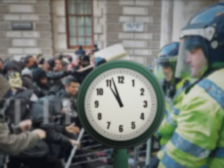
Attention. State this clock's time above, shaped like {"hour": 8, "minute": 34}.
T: {"hour": 10, "minute": 57}
